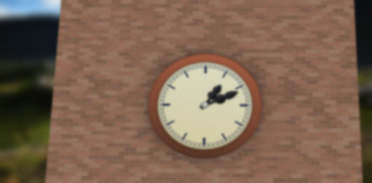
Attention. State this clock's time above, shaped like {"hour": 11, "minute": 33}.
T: {"hour": 1, "minute": 11}
